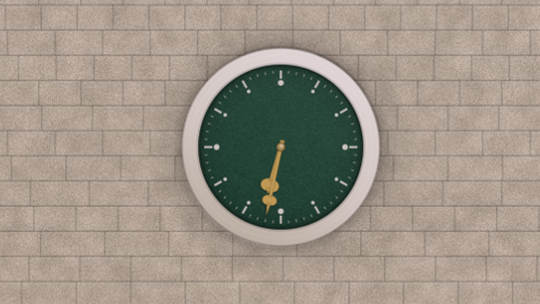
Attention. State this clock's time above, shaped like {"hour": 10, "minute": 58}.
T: {"hour": 6, "minute": 32}
